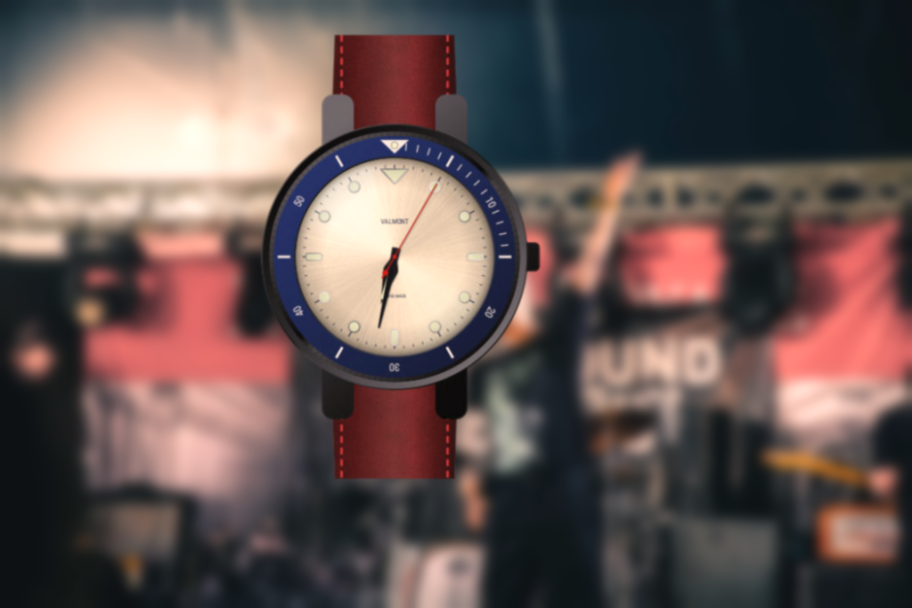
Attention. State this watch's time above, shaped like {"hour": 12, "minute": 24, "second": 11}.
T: {"hour": 6, "minute": 32, "second": 5}
